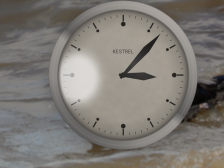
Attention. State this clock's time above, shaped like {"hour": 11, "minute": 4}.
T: {"hour": 3, "minute": 7}
